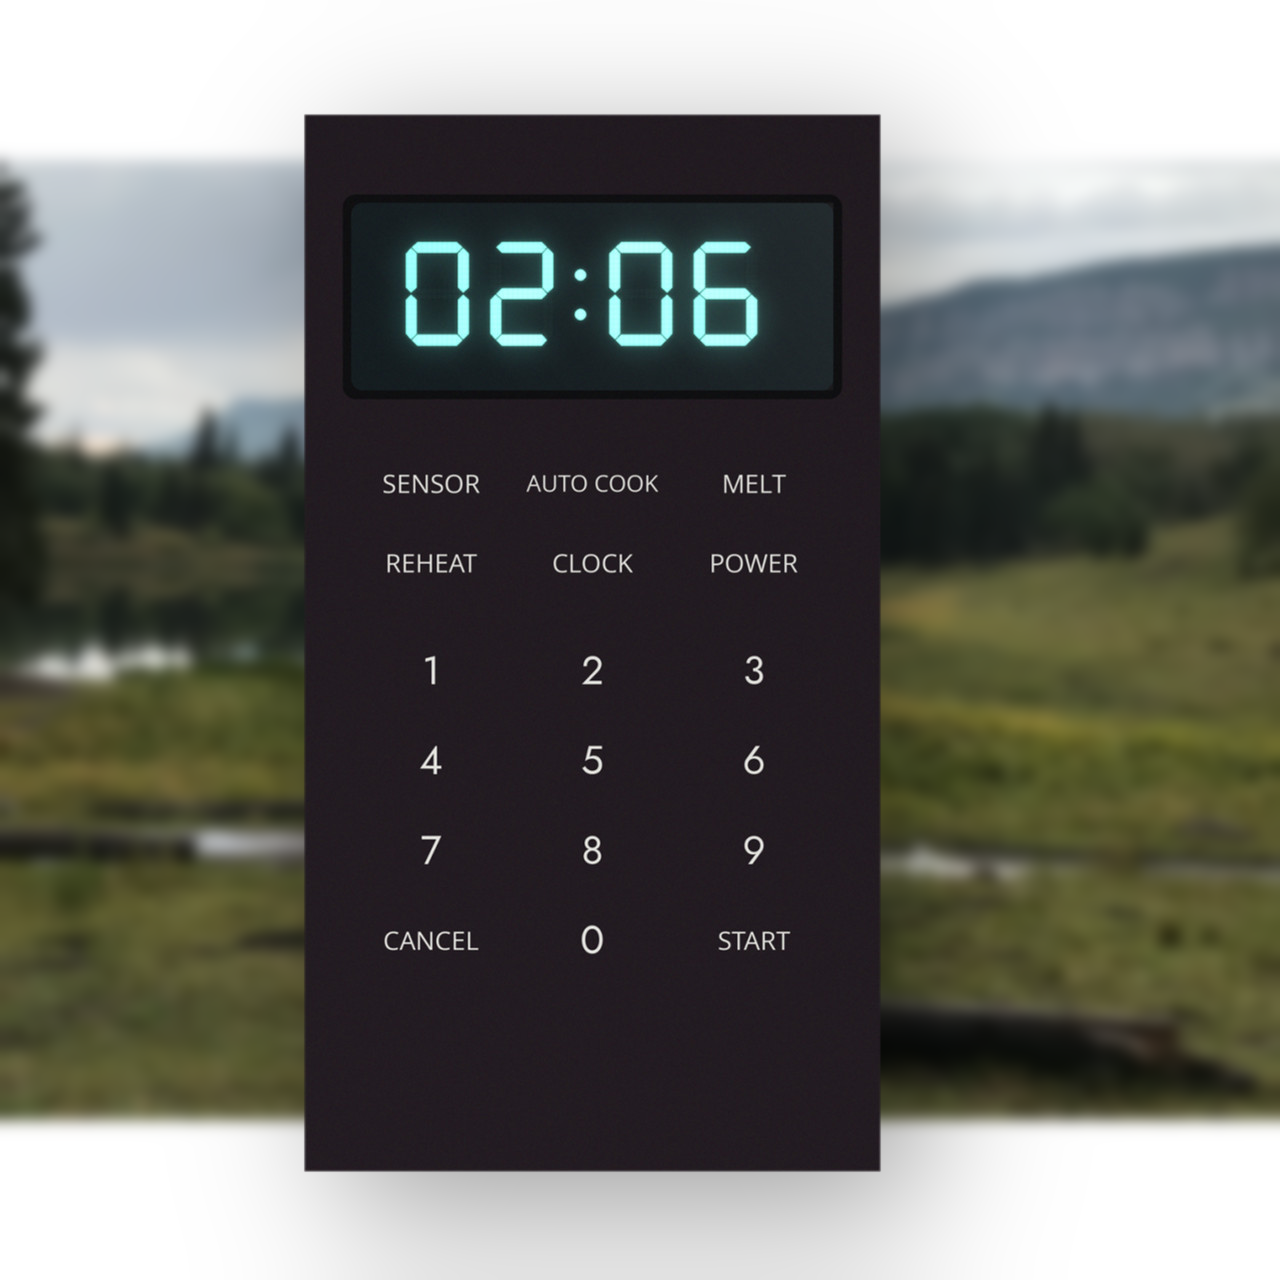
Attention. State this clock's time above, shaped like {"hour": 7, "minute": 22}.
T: {"hour": 2, "minute": 6}
